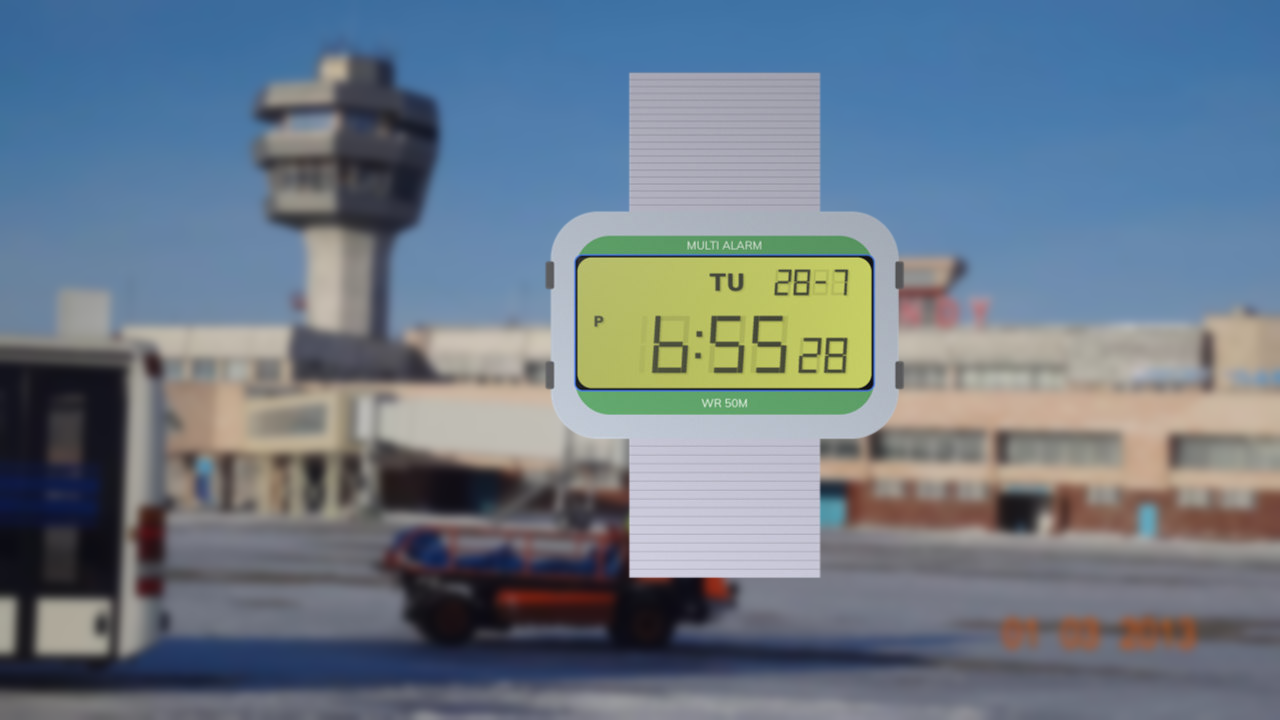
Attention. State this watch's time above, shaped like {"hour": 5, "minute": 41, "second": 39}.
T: {"hour": 6, "minute": 55, "second": 28}
